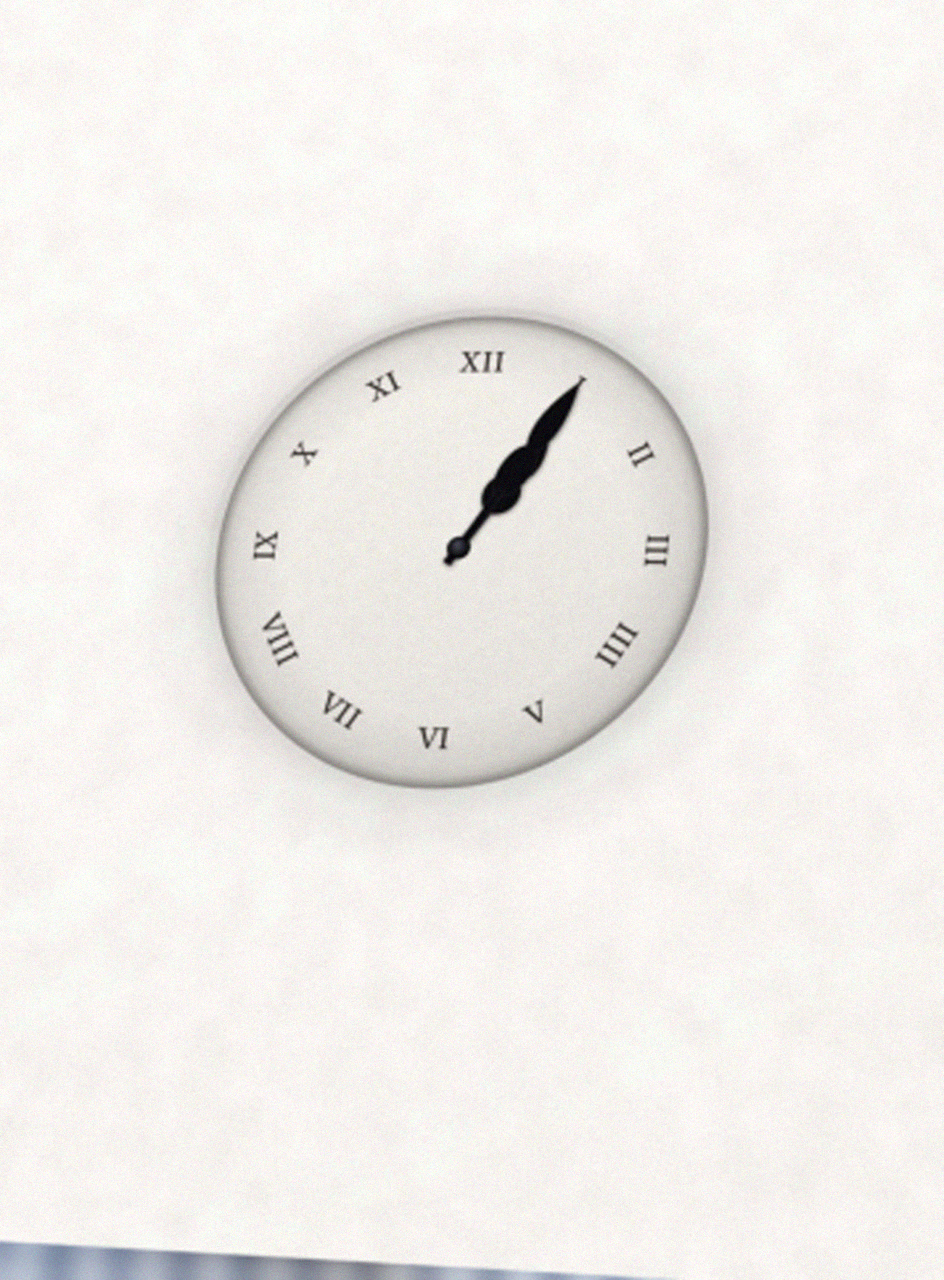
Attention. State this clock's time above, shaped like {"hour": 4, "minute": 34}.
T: {"hour": 1, "minute": 5}
